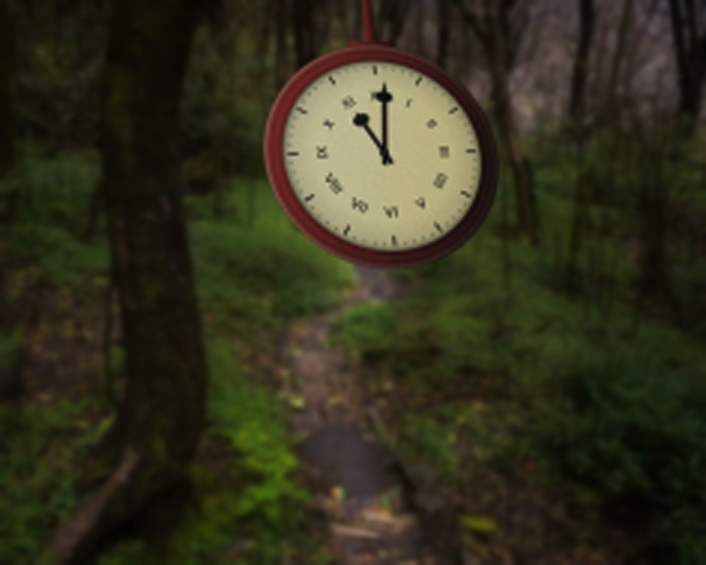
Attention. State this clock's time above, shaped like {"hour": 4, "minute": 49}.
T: {"hour": 11, "minute": 1}
